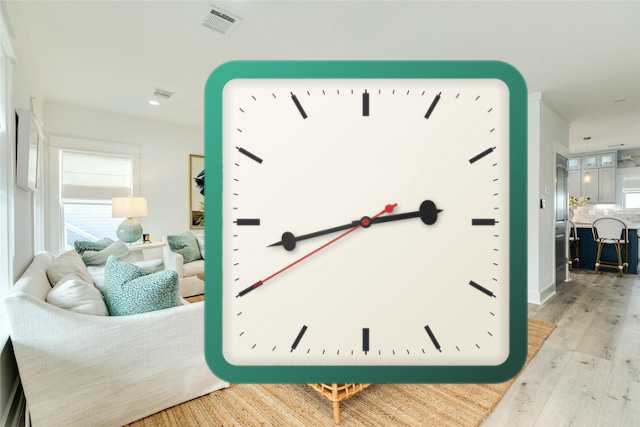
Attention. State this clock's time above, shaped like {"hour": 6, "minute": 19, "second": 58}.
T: {"hour": 2, "minute": 42, "second": 40}
